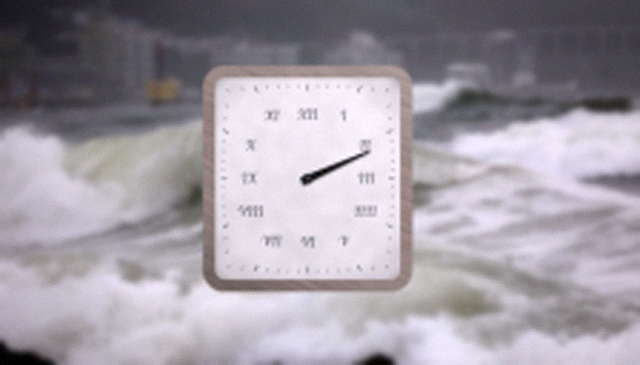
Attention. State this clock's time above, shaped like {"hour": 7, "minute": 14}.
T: {"hour": 2, "minute": 11}
